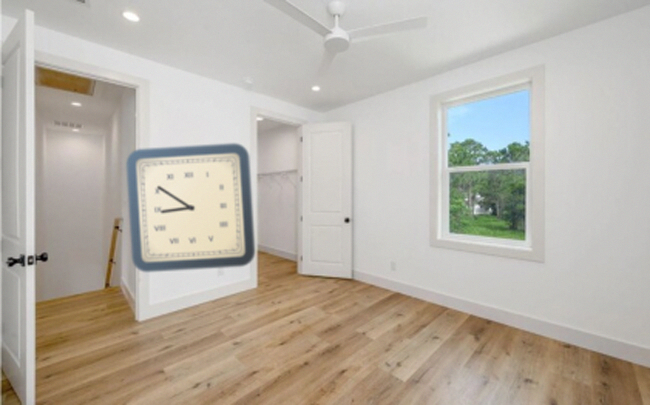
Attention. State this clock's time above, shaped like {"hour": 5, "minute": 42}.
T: {"hour": 8, "minute": 51}
